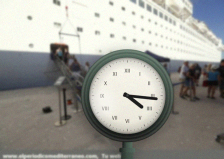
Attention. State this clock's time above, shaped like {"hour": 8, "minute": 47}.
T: {"hour": 4, "minute": 16}
